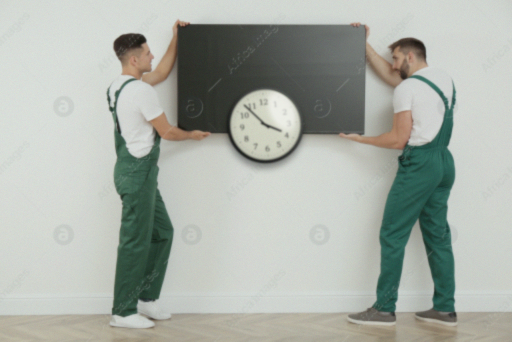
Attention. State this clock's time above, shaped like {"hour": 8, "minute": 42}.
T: {"hour": 3, "minute": 53}
